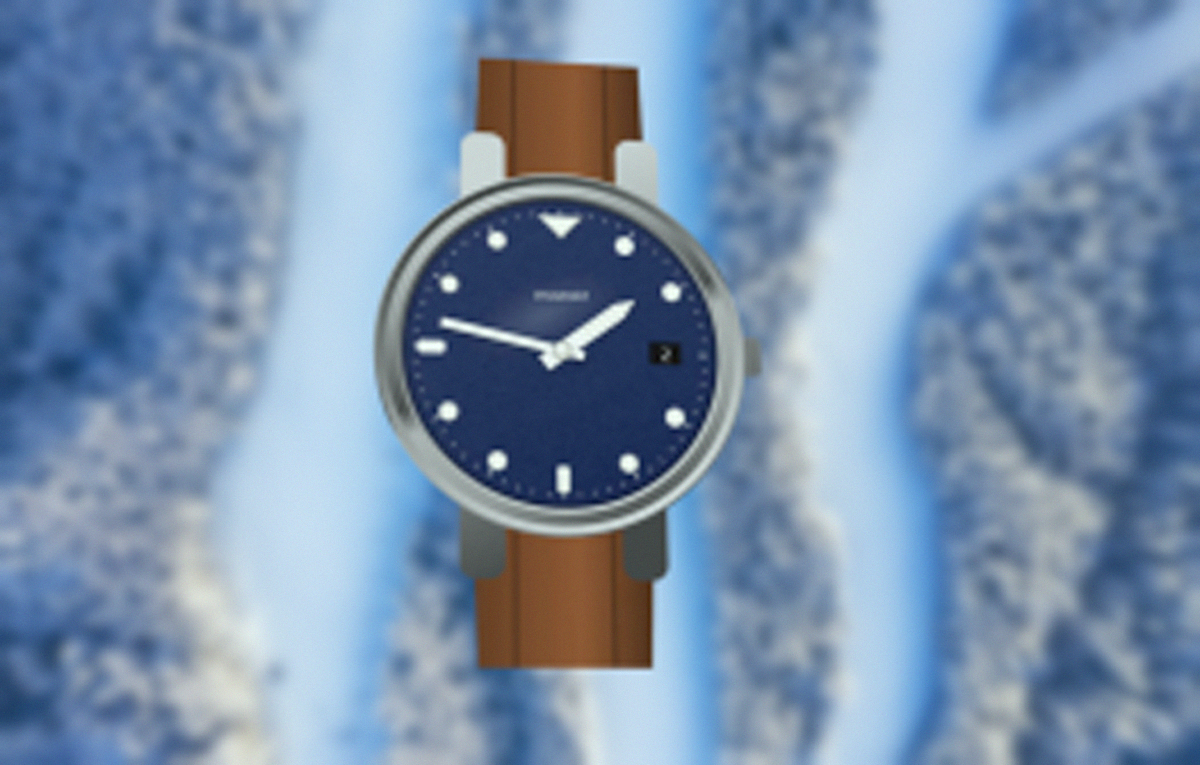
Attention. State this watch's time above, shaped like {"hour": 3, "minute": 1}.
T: {"hour": 1, "minute": 47}
